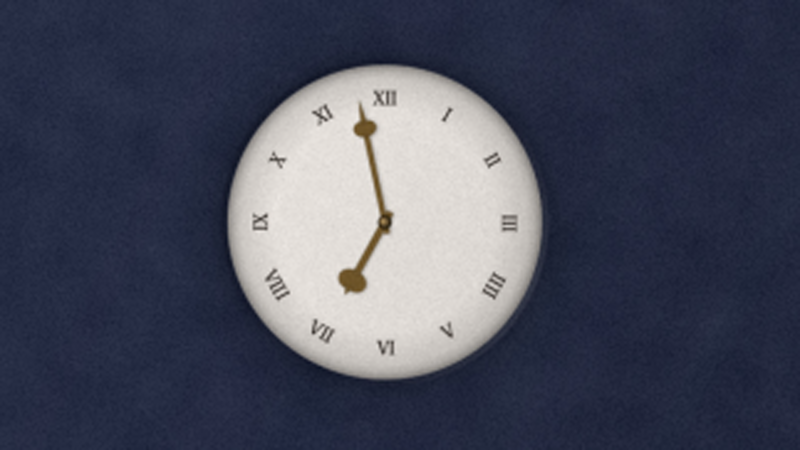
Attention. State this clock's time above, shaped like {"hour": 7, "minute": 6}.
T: {"hour": 6, "minute": 58}
